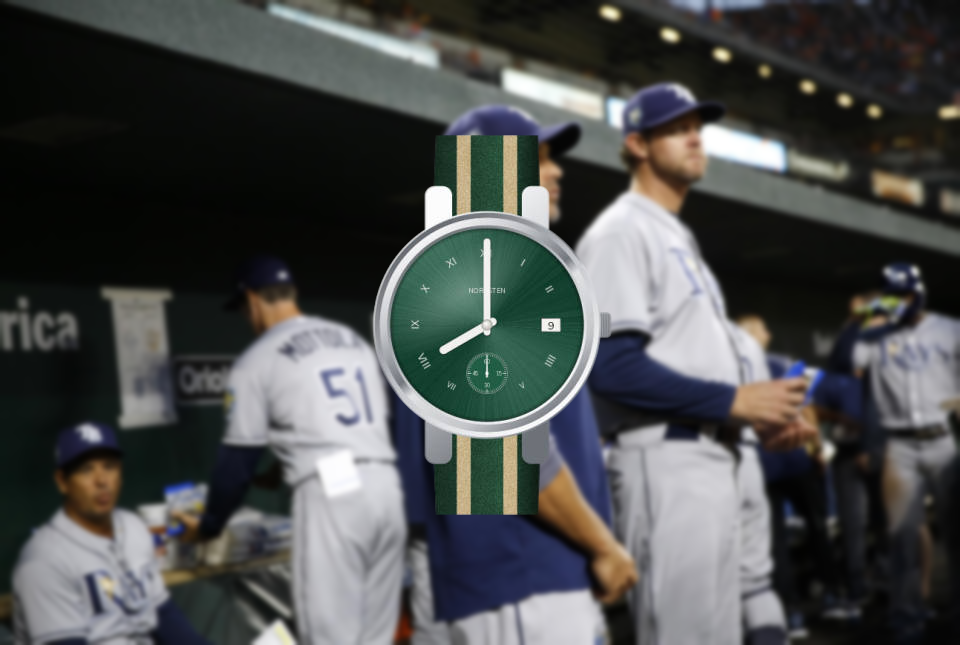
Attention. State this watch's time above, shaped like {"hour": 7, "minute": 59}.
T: {"hour": 8, "minute": 0}
